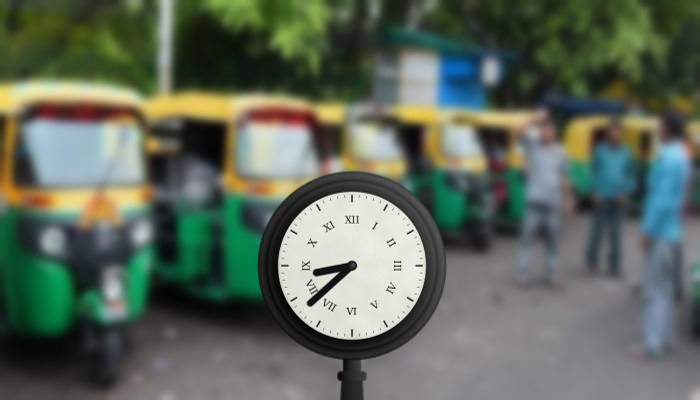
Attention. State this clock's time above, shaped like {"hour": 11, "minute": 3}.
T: {"hour": 8, "minute": 38}
